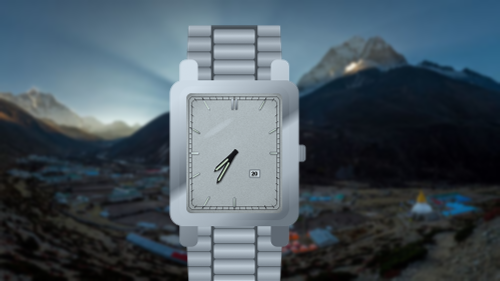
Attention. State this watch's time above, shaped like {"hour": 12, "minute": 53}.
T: {"hour": 7, "minute": 35}
